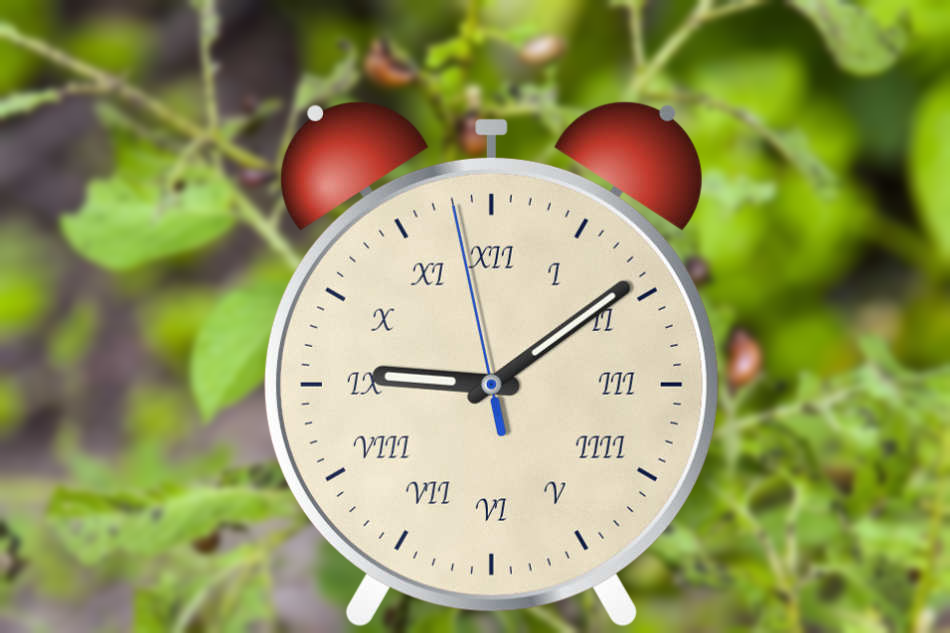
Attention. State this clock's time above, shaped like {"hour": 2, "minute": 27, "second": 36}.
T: {"hour": 9, "minute": 8, "second": 58}
